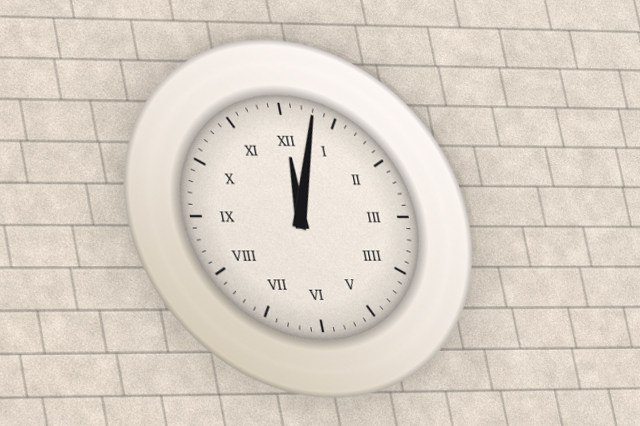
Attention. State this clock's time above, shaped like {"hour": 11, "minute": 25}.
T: {"hour": 12, "minute": 3}
